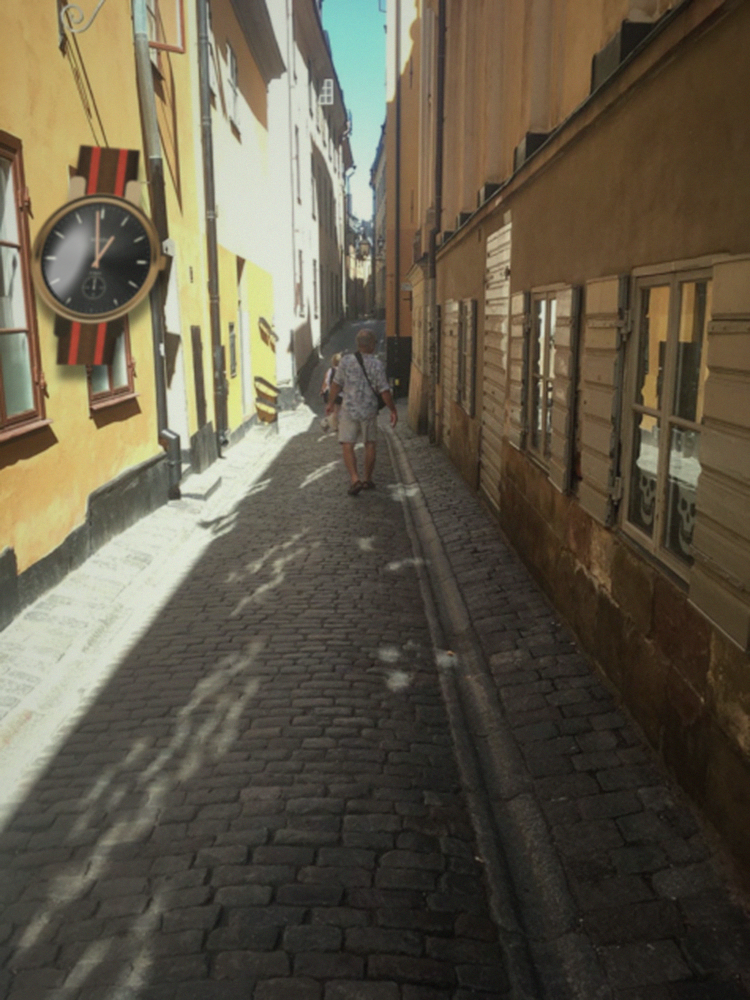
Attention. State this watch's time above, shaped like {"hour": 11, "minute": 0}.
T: {"hour": 12, "minute": 59}
